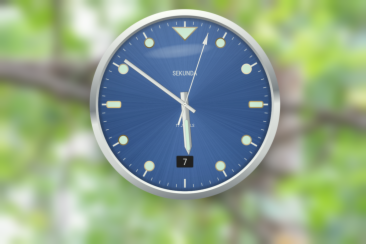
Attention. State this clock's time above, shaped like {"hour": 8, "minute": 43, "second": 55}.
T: {"hour": 5, "minute": 51, "second": 3}
